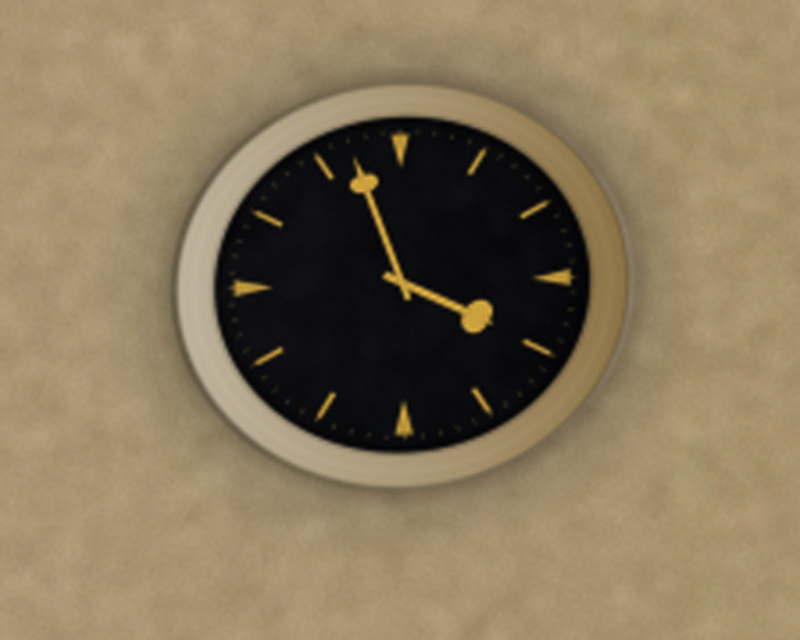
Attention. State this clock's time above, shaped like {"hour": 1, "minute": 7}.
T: {"hour": 3, "minute": 57}
